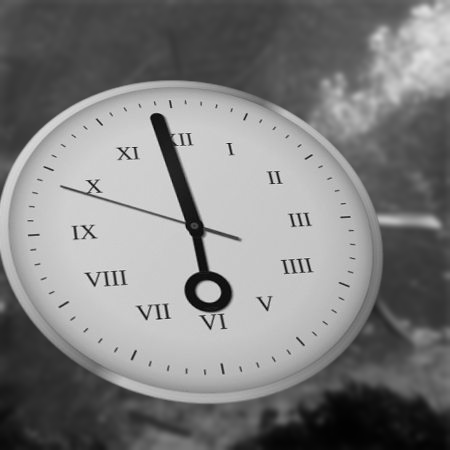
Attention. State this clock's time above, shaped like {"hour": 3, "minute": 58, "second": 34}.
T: {"hour": 5, "minute": 58, "second": 49}
